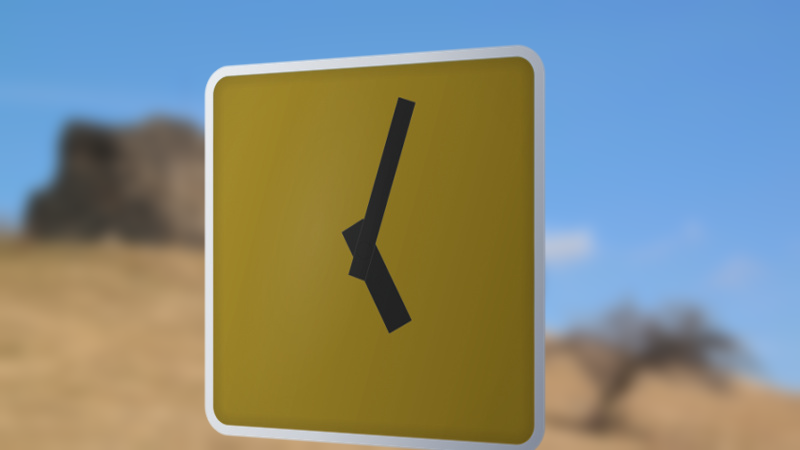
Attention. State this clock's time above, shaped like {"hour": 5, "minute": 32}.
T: {"hour": 5, "minute": 3}
